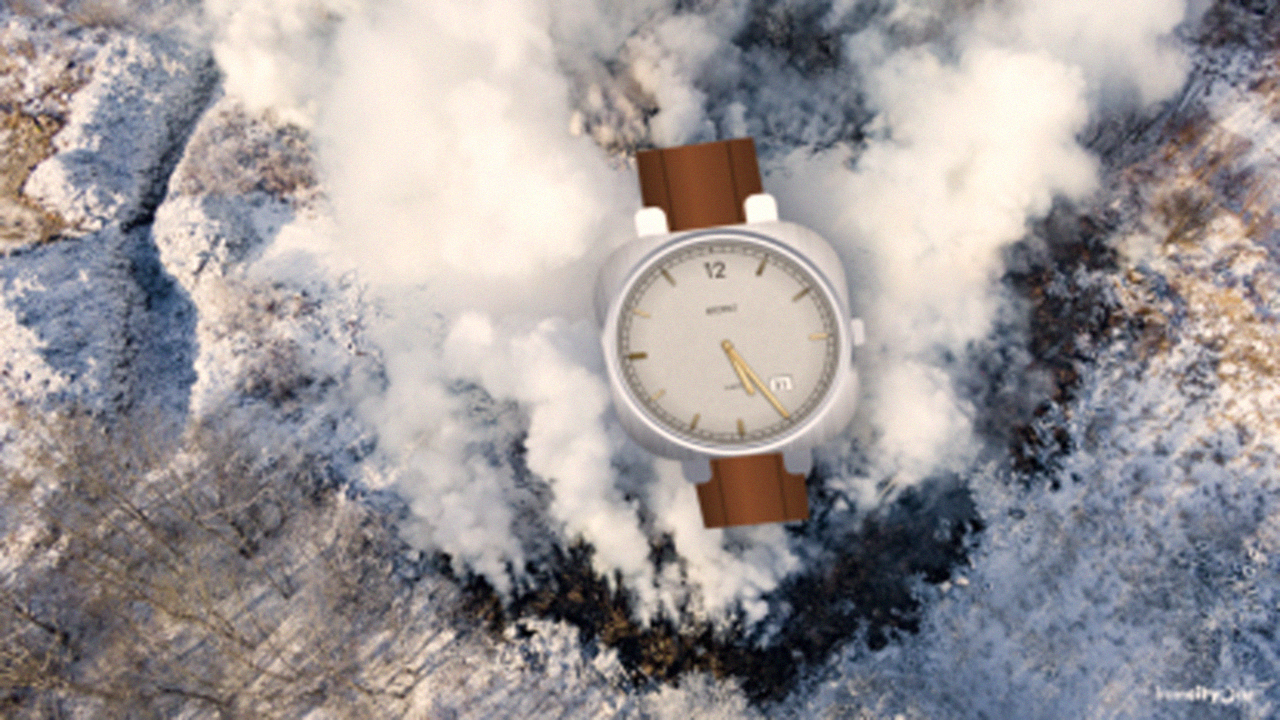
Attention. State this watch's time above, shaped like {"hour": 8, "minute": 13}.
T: {"hour": 5, "minute": 25}
